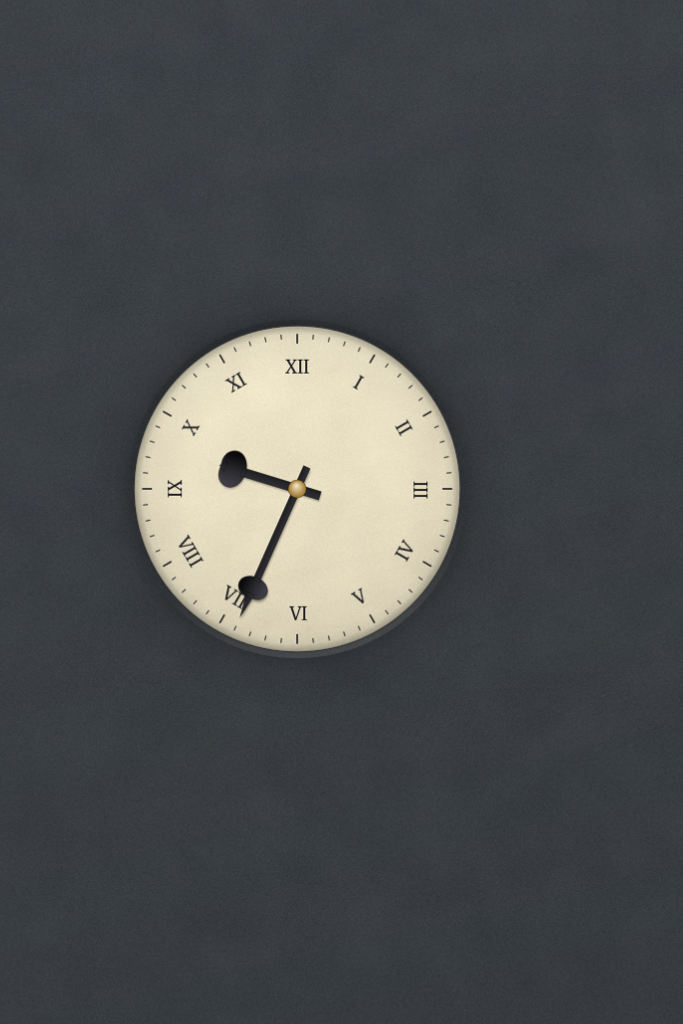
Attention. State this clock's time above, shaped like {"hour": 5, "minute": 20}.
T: {"hour": 9, "minute": 34}
